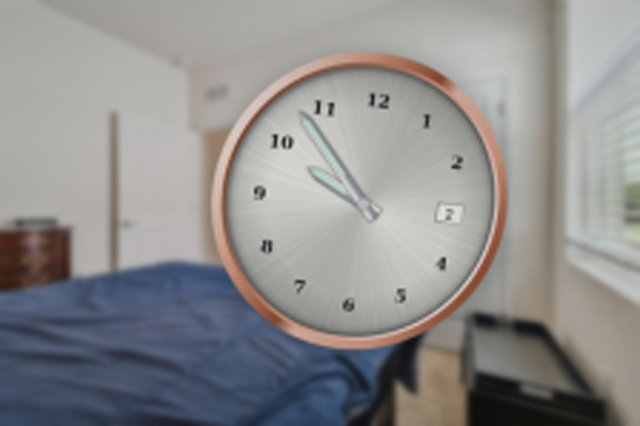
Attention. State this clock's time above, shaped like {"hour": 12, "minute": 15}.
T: {"hour": 9, "minute": 53}
